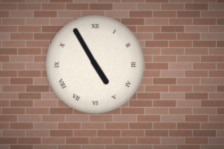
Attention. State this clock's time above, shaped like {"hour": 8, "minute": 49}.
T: {"hour": 4, "minute": 55}
